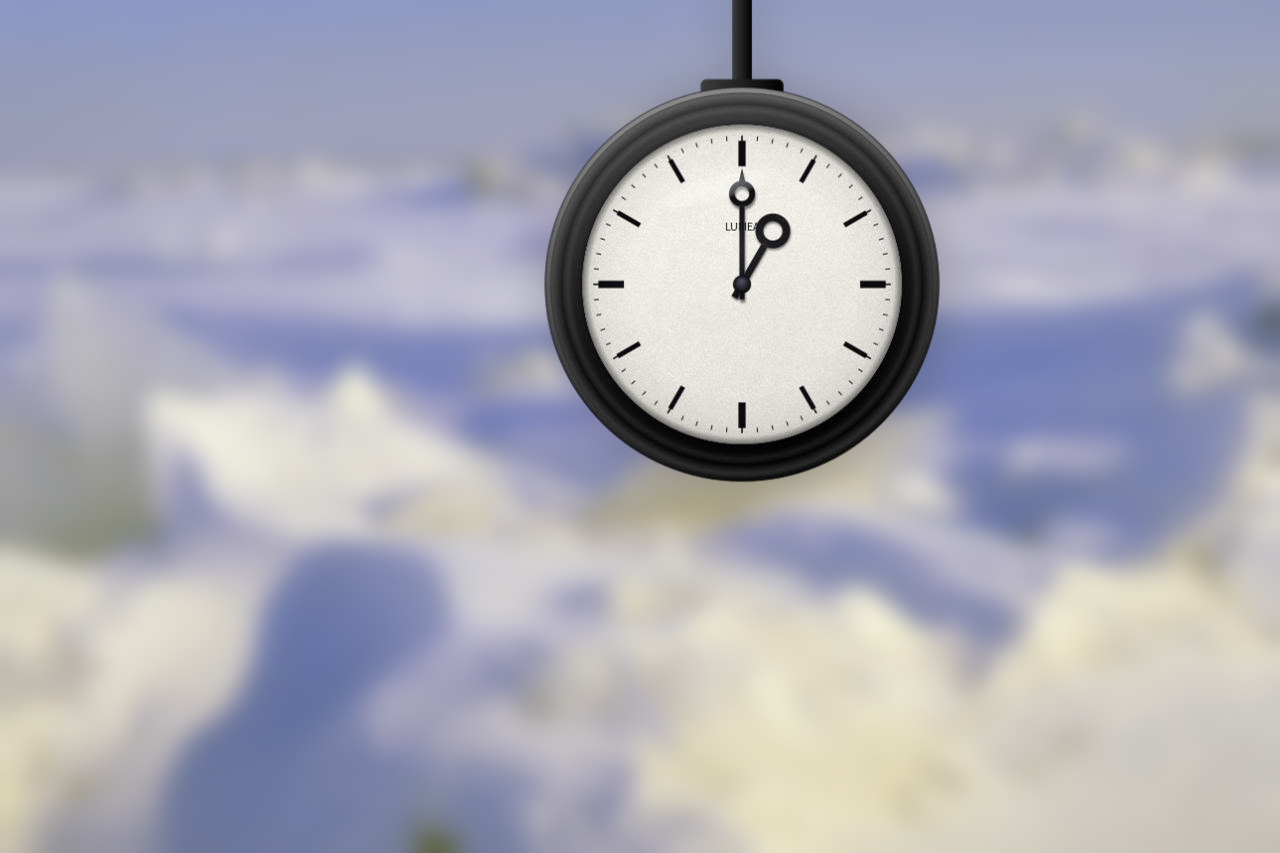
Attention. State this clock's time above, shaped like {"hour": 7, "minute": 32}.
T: {"hour": 1, "minute": 0}
